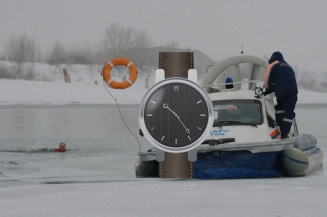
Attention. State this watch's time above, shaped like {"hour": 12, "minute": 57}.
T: {"hour": 10, "minute": 24}
